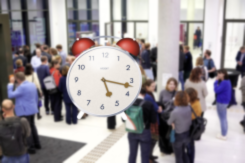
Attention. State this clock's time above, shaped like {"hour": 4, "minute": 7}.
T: {"hour": 5, "minute": 17}
